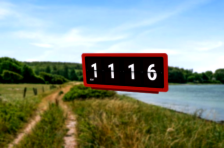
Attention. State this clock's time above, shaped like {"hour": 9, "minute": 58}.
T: {"hour": 11, "minute": 16}
